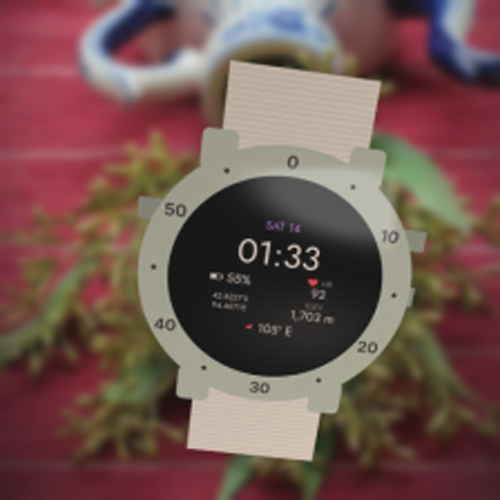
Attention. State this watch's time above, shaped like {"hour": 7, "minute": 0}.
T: {"hour": 1, "minute": 33}
